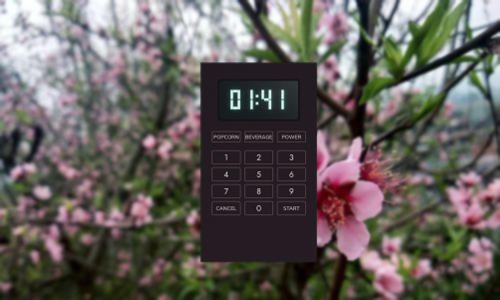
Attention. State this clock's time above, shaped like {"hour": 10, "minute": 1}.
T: {"hour": 1, "minute": 41}
